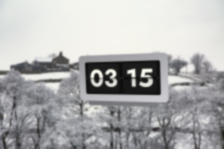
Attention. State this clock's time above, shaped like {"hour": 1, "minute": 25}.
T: {"hour": 3, "minute": 15}
